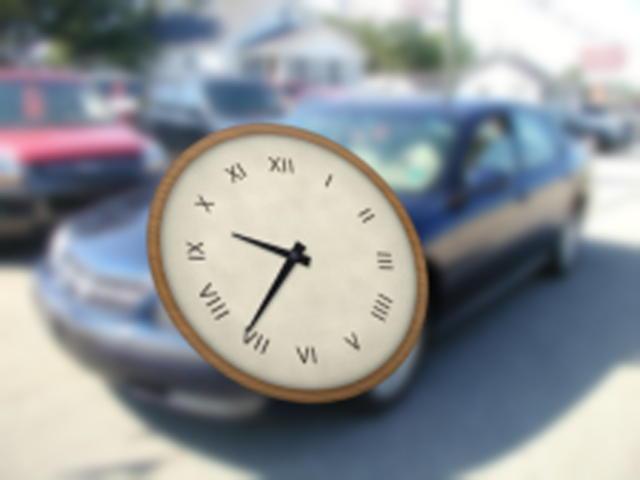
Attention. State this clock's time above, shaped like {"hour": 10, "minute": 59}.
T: {"hour": 9, "minute": 36}
